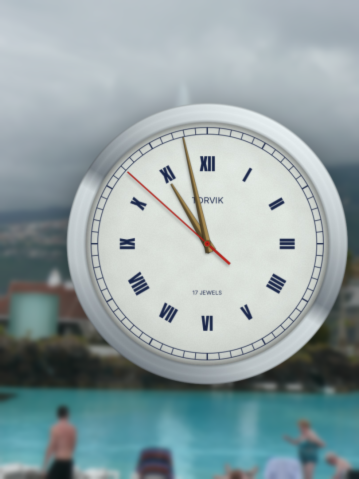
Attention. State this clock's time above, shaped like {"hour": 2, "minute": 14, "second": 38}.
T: {"hour": 10, "minute": 57, "second": 52}
